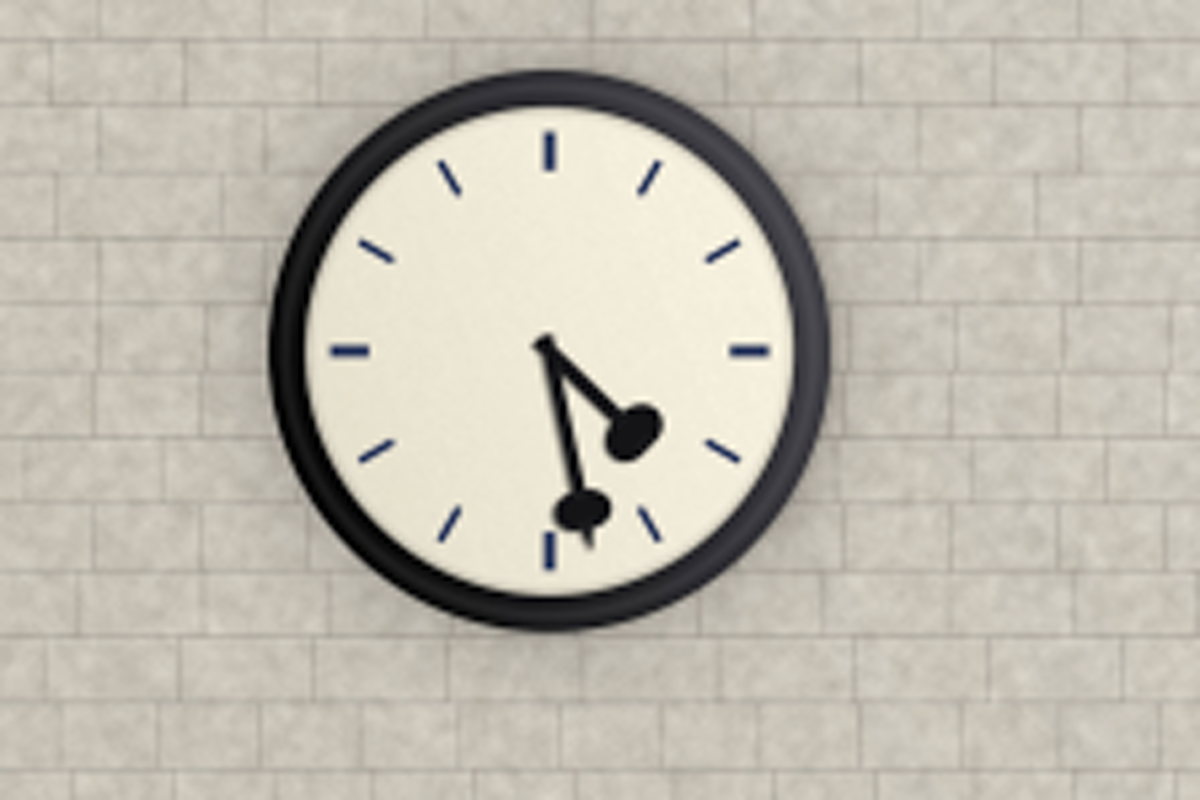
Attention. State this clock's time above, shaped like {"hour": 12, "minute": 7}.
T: {"hour": 4, "minute": 28}
